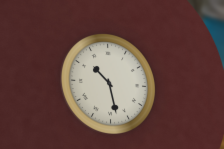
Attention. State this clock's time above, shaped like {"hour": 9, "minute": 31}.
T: {"hour": 10, "minute": 28}
